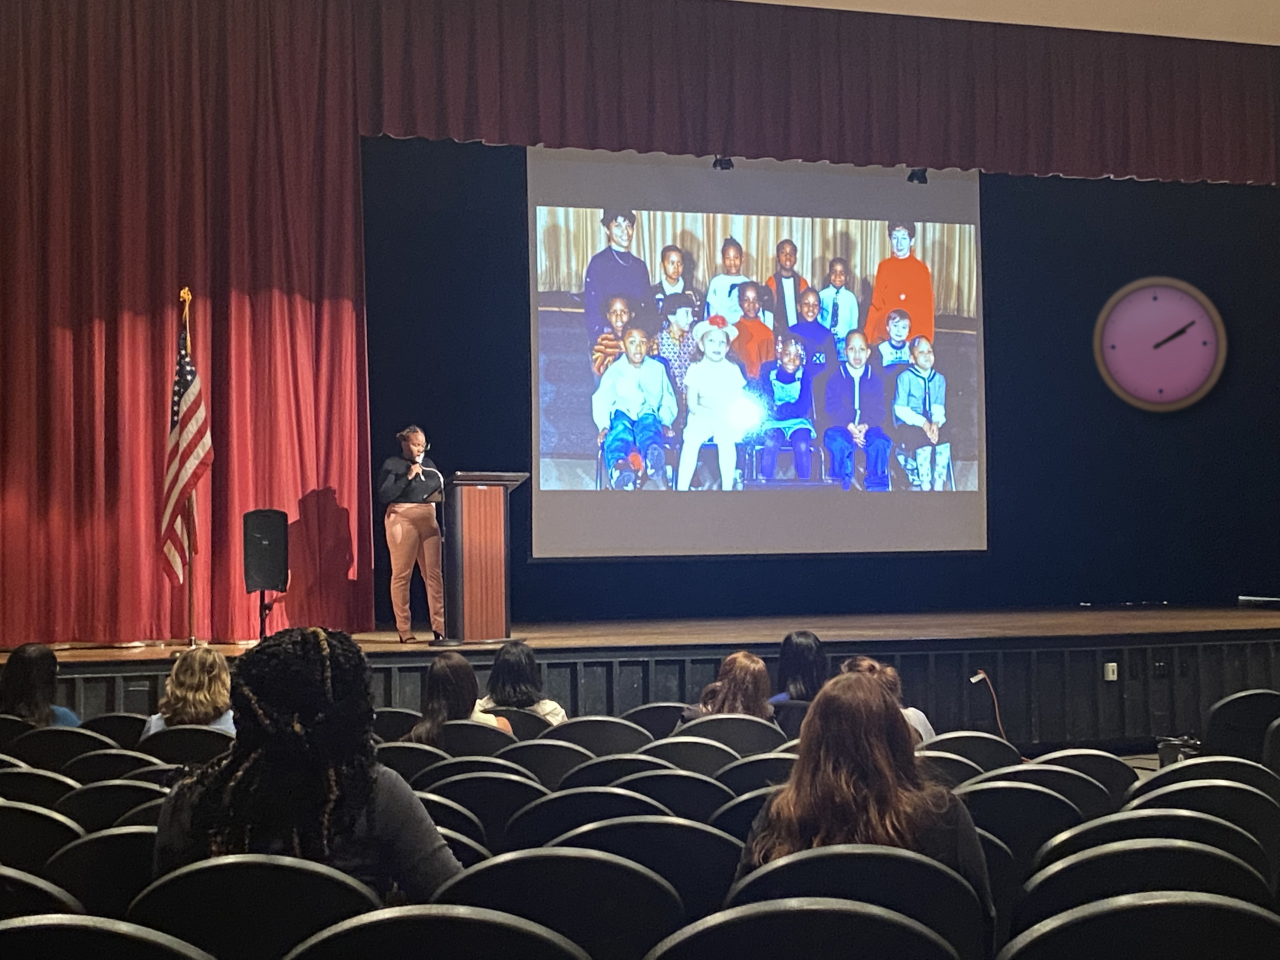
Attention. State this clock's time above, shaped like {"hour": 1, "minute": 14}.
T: {"hour": 2, "minute": 10}
